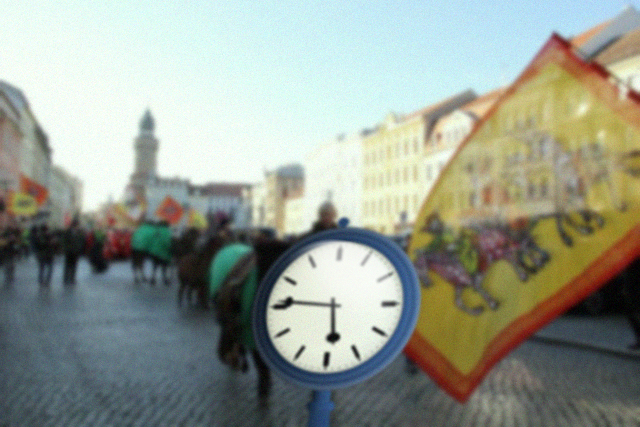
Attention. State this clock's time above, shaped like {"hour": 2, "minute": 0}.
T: {"hour": 5, "minute": 46}
